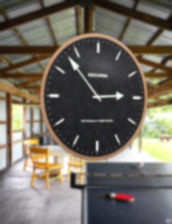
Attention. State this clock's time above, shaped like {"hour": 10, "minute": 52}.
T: {"hour": 2, "minute": 53}
